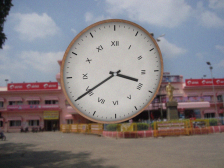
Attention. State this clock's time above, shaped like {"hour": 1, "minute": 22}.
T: {"hour": 3, "minute": 40}
